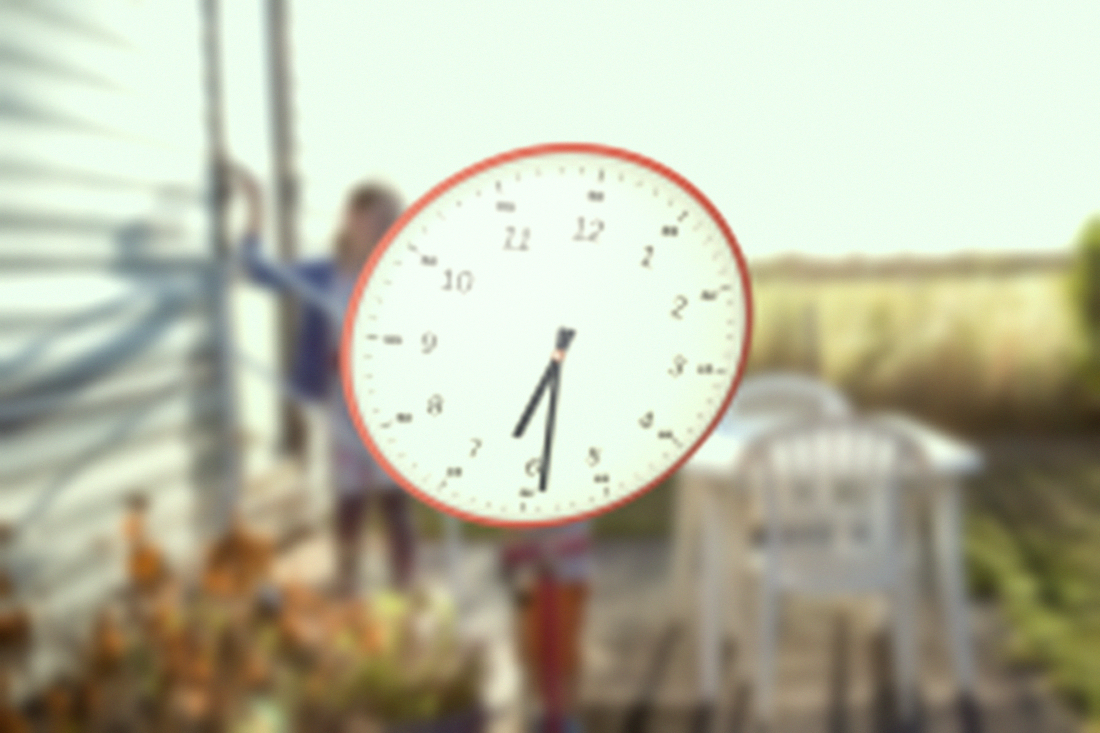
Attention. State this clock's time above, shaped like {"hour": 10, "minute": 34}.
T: {"hour": 6, "minute": 29}
